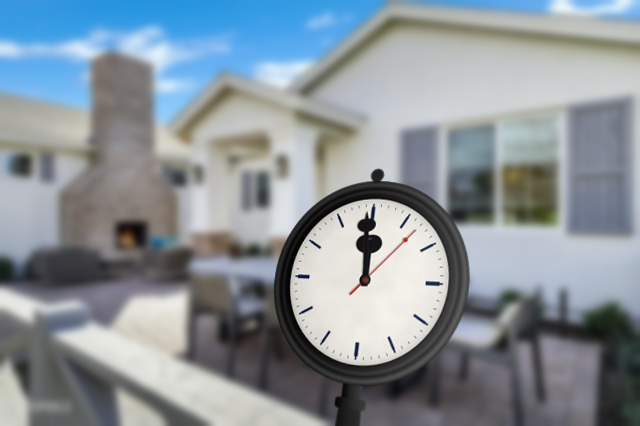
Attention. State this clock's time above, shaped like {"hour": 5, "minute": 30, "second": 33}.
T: {"hour": 11, "minute": 59, "second": 7}
